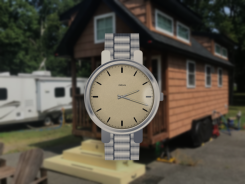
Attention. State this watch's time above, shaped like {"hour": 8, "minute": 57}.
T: {"hour": 2, "minute": 18}
